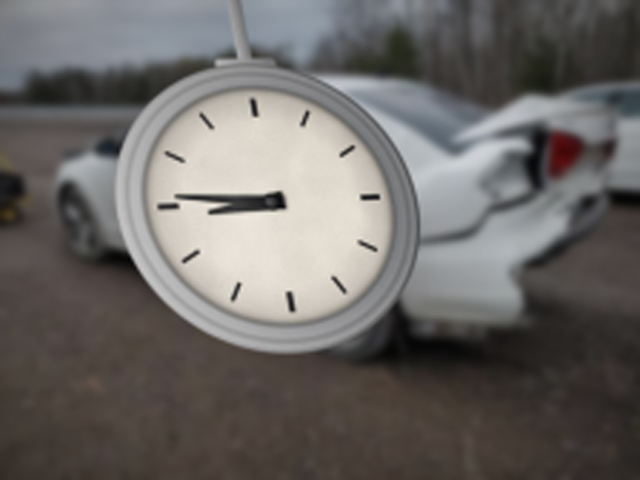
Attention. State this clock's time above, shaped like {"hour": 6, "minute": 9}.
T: {"hour": 8, "minute": 46}
